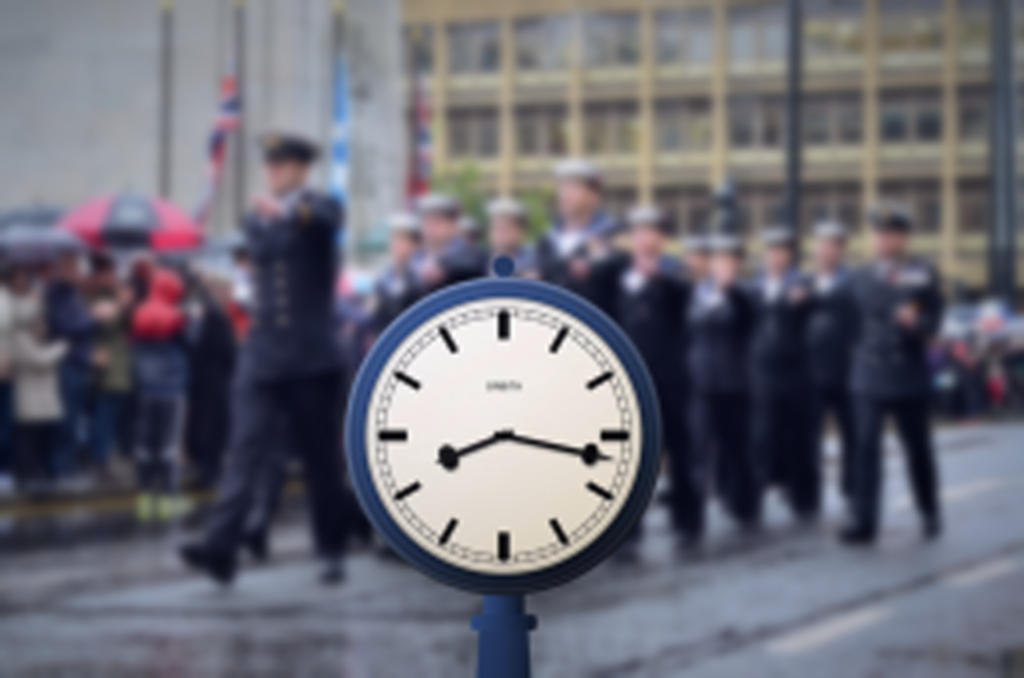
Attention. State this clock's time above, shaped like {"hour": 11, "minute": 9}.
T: {"hour": 8, "minute": 17}
